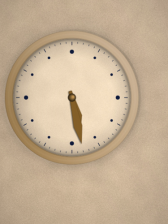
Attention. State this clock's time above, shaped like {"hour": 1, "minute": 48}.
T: {"hour": 5, "minute": 28}
